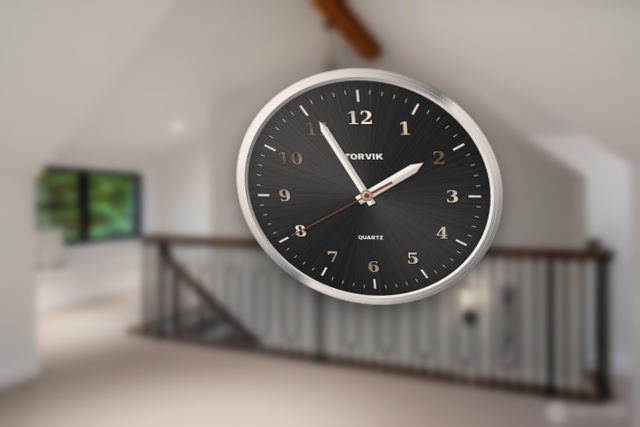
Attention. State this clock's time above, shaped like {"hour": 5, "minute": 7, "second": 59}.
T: {"hour": 1, "minute": 55, "second": 40}
